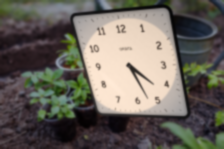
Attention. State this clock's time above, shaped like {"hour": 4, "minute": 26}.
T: {"hour": 4, "minute": 27}
